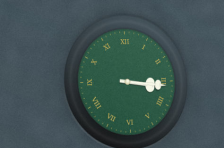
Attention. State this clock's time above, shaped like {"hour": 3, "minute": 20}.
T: {"hour": 3, "minute": 16}
